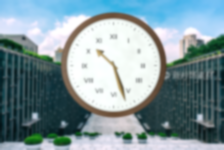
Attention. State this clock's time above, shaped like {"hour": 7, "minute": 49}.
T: {"hour": 10, "minute": 27}
